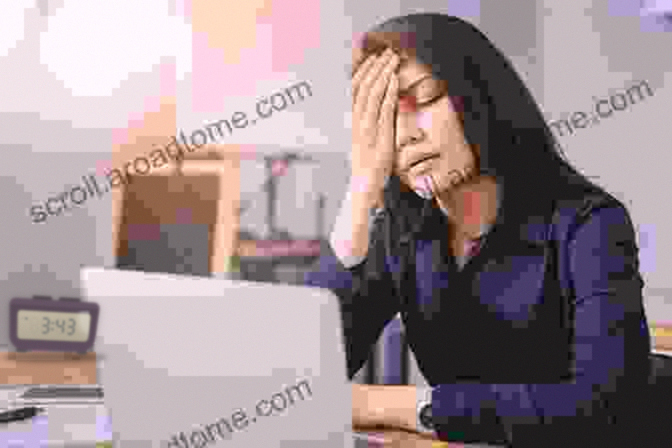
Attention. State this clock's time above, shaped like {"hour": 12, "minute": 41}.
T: {"hour": 3, "minute": 43}
